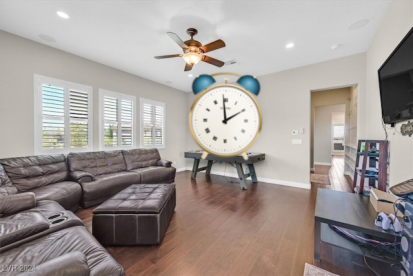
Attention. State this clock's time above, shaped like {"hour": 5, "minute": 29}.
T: {"hour": 1, "minute": 59}
